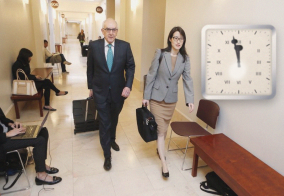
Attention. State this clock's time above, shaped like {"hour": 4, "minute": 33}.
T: {"hour": 11, "minute": 58}
